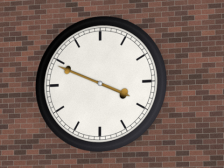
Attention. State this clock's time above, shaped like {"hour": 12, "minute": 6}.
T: {"hour": 3, "minute": 49}
